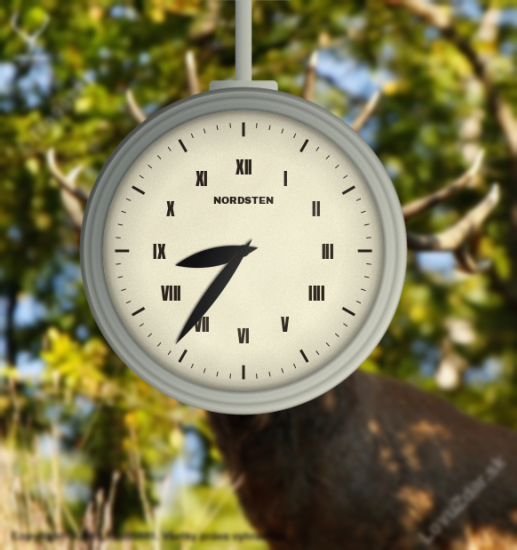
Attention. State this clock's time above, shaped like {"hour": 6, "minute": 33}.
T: {"hour": 8, "minute": 36}
